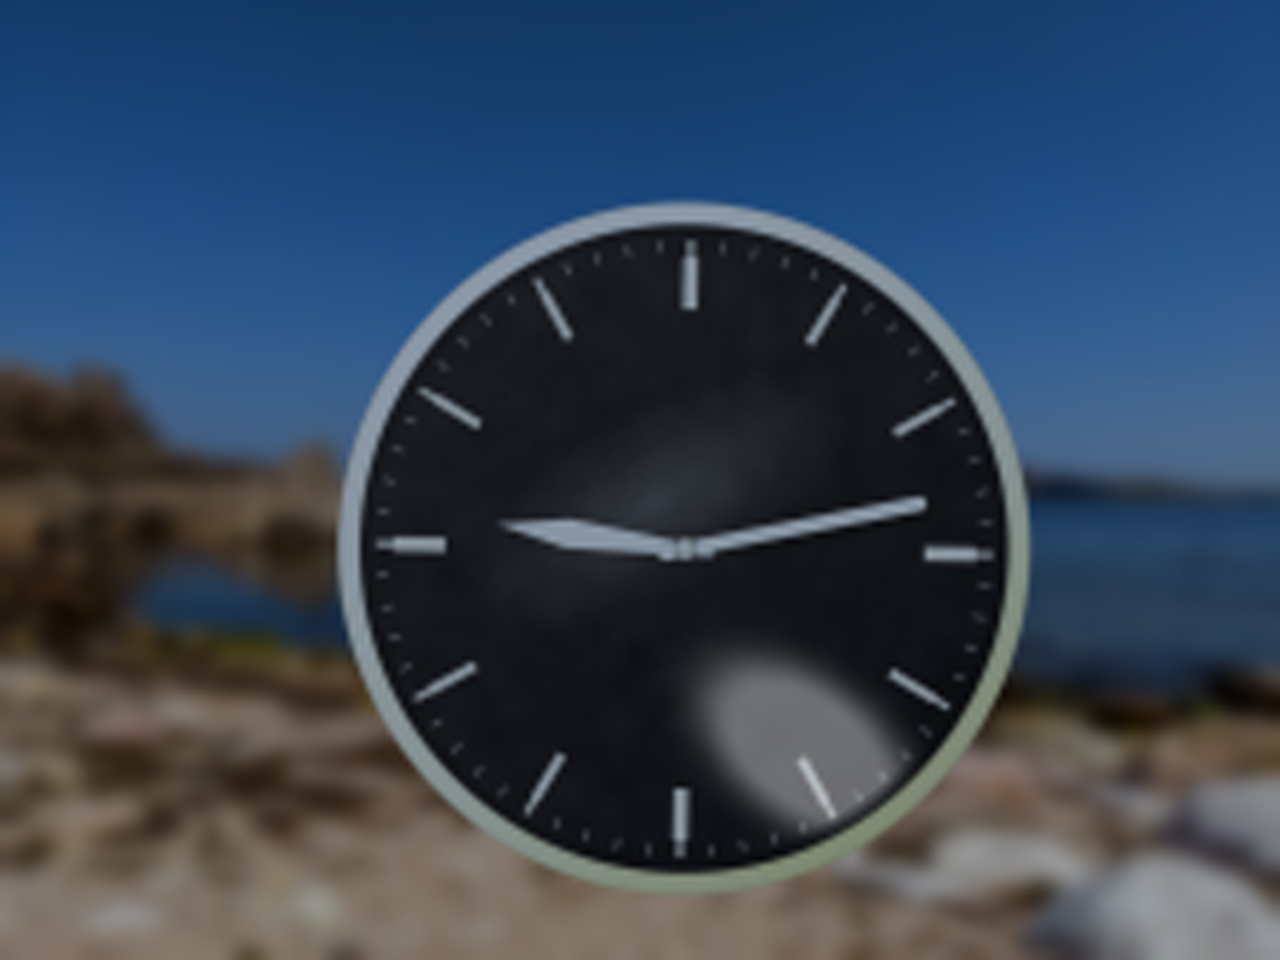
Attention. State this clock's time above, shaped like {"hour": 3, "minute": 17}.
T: {"hour": 9, "minute": 13}
